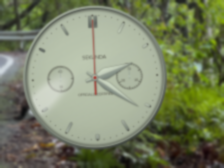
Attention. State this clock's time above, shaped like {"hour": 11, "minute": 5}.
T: {"hour": 2, "minute": 21}
